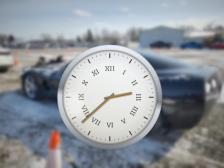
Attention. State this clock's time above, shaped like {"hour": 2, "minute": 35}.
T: {"hour": 2, "minute": 38}
